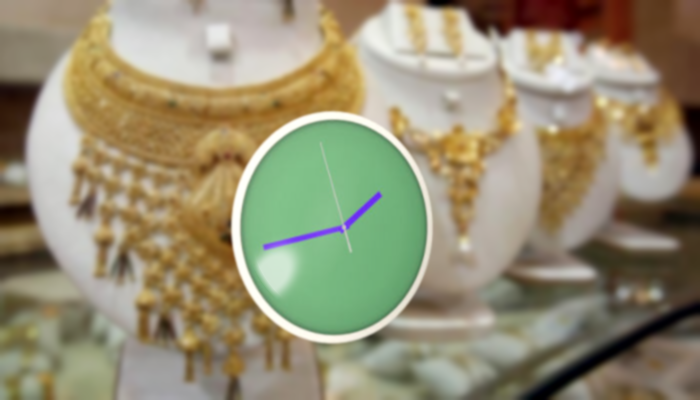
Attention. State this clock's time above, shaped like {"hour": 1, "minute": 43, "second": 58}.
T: {"hour": 1, "minute": 42, "second": 57}
